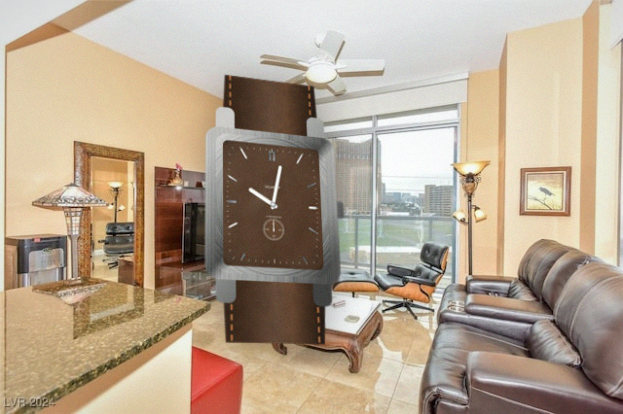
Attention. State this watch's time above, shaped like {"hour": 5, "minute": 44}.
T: {"hour": 10, "minute": 2}
